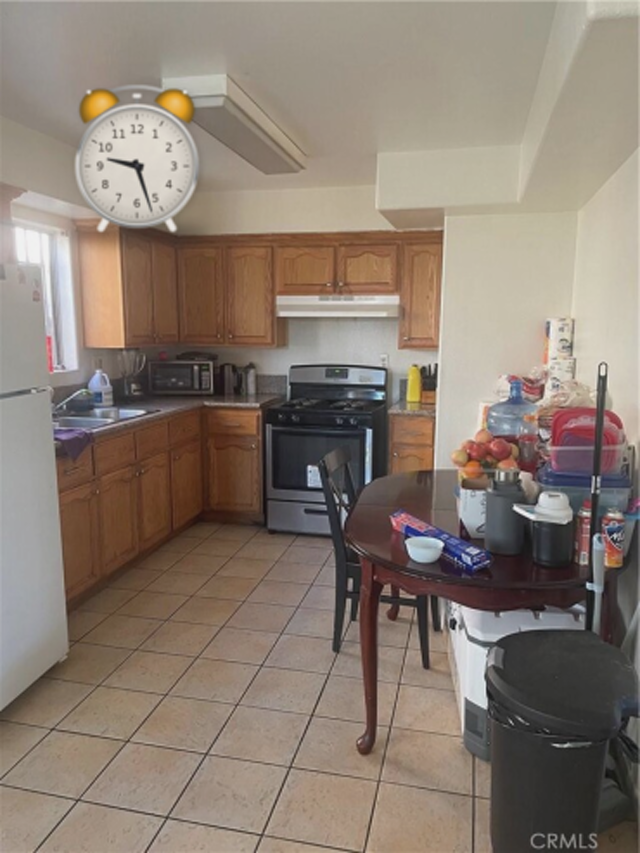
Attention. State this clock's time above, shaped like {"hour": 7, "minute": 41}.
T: {"hour": 9, "minute": 27}
